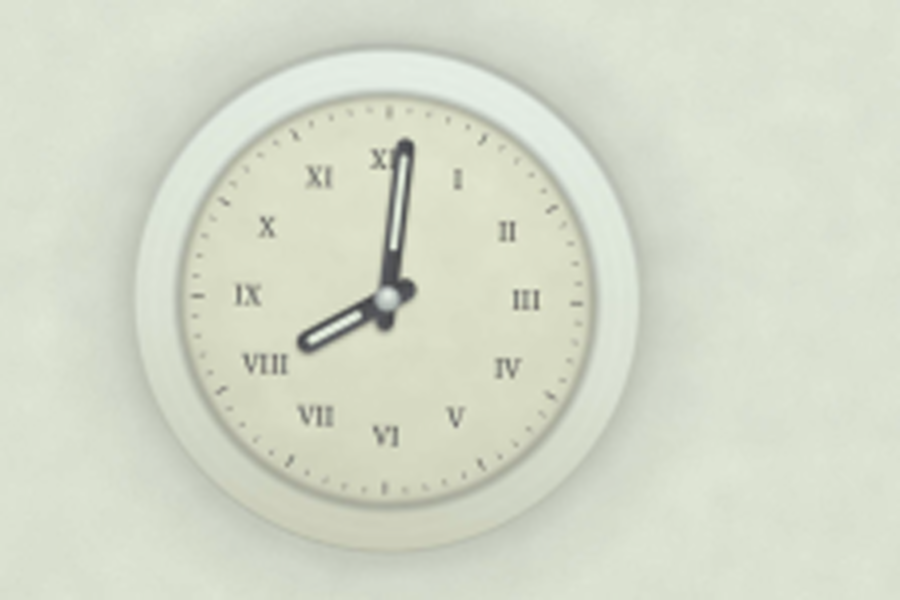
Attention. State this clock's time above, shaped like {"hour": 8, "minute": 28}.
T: {"hour": 8, "minute": 1}
